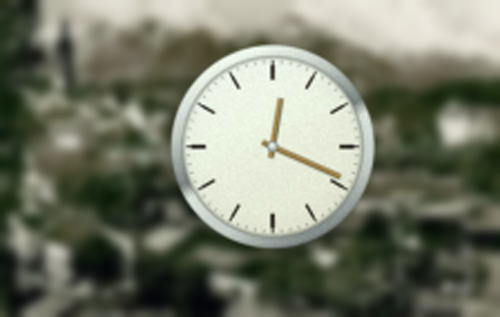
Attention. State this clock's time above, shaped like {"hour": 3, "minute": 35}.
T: {"hour": 12, "minute": 19}
